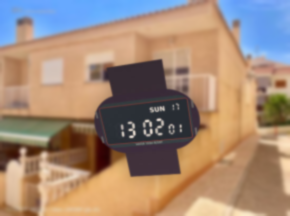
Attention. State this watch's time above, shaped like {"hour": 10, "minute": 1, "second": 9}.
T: {"hour": 13, "minute": 2, "second": 1}
